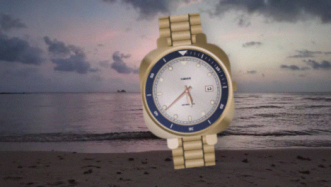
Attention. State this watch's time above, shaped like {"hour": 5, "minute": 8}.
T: {"hour": 5, "minute": 39}
